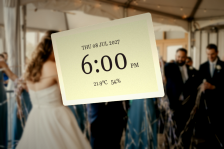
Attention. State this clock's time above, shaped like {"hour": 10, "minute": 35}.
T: {"hour": 6, "minute": 0}
